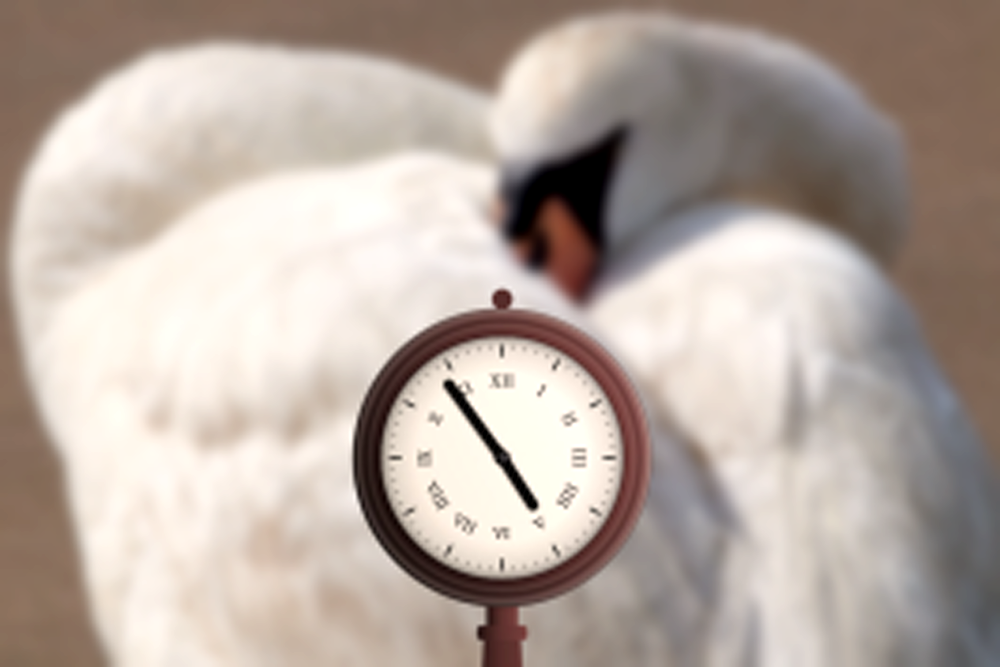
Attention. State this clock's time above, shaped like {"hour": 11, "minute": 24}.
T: {"hour": 4, "minute": 54}
